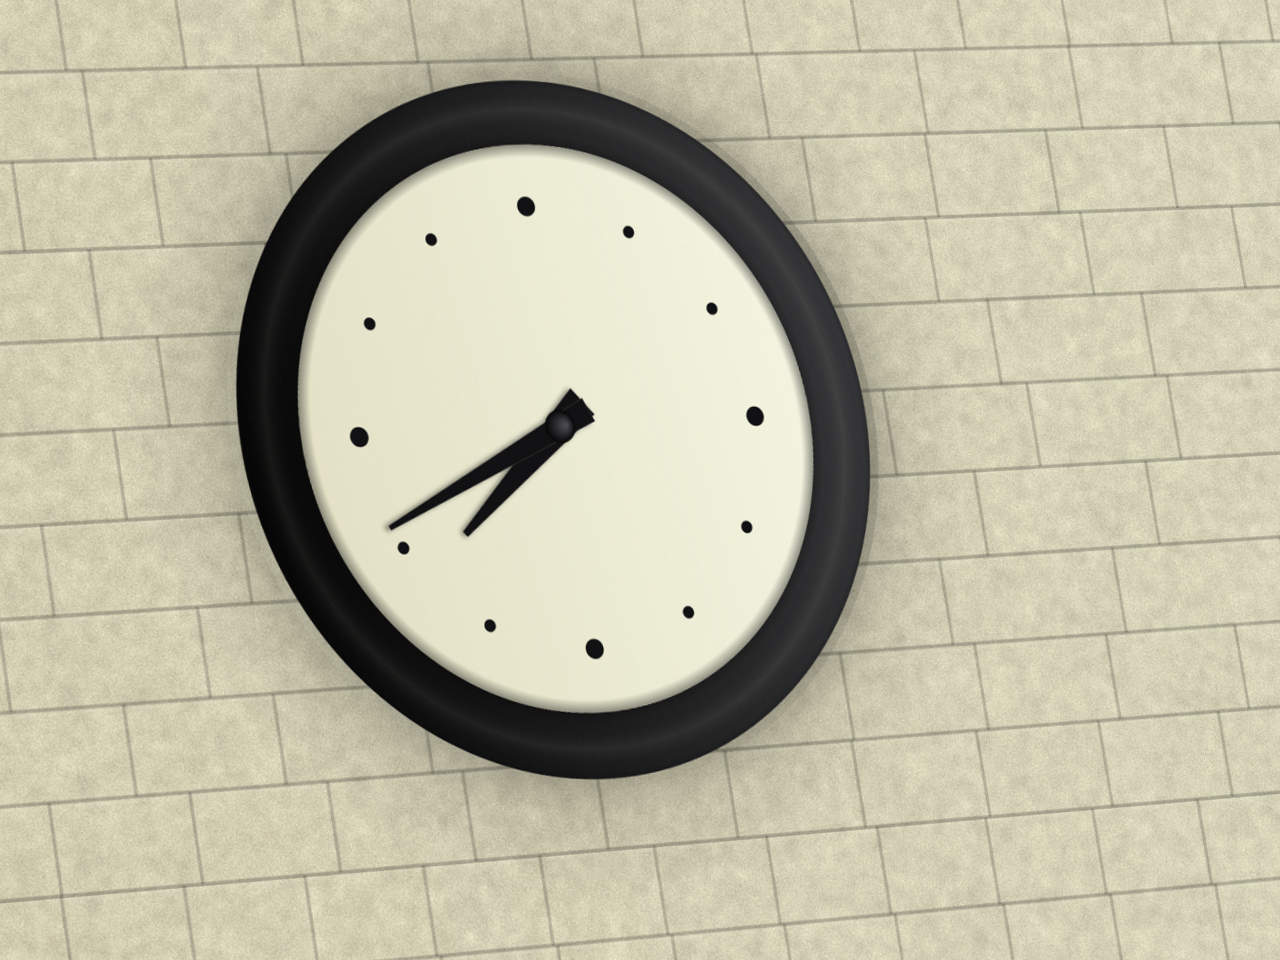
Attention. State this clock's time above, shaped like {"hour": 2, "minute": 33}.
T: {"hour": 7, "minute": 41}
